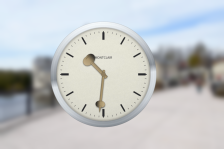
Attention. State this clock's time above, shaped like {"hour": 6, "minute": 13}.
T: {"hour": 10, "minute": 31}
